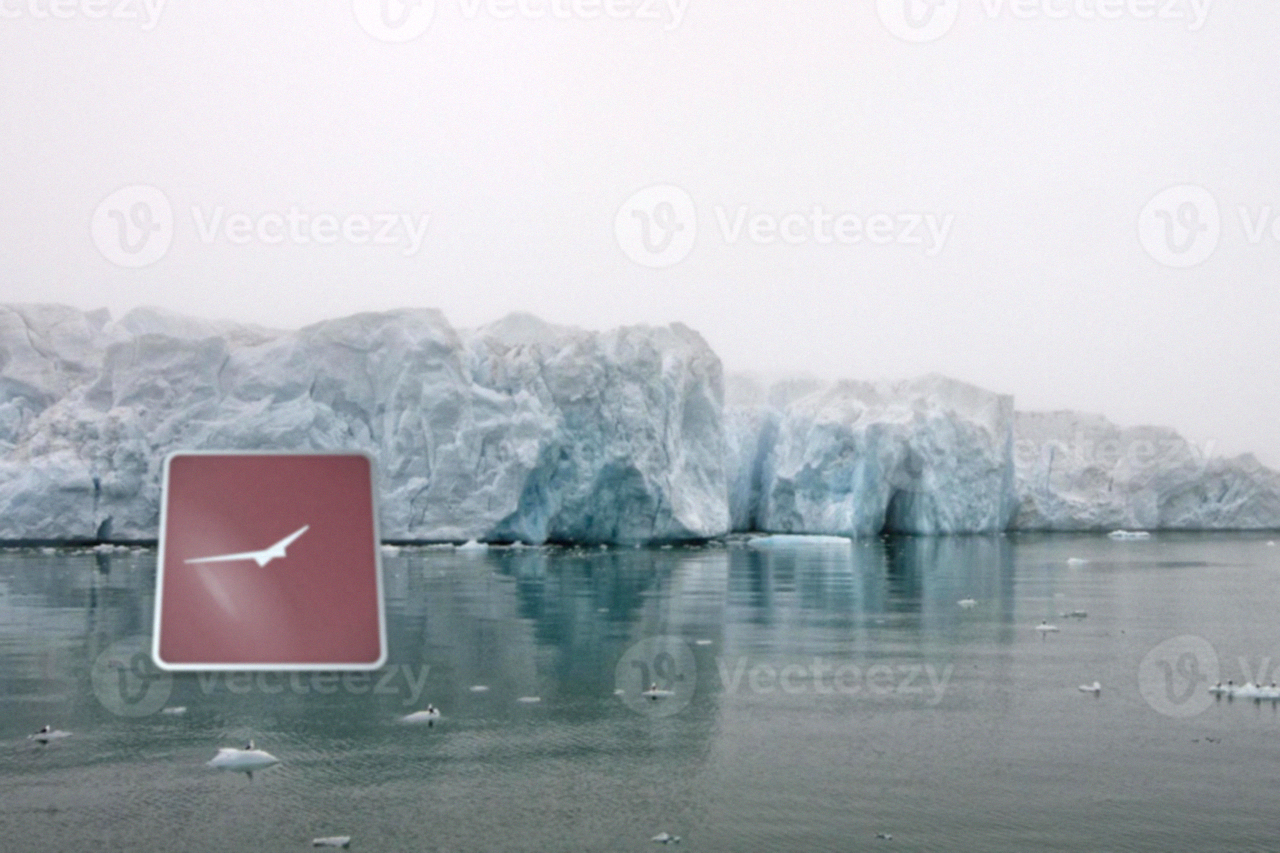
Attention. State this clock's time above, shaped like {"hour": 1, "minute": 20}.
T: {"hour": 1, "minute": 44}
